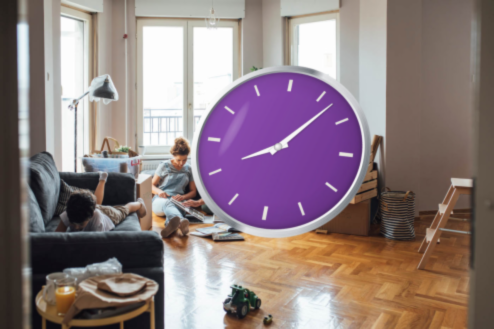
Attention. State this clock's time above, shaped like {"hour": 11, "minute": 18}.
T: {"hour": 8, "minute": 7}
